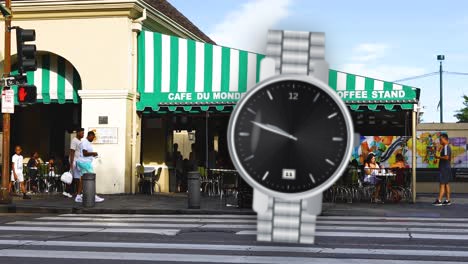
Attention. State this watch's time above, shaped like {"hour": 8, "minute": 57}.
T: {"hour": 9, "minute": 48}
